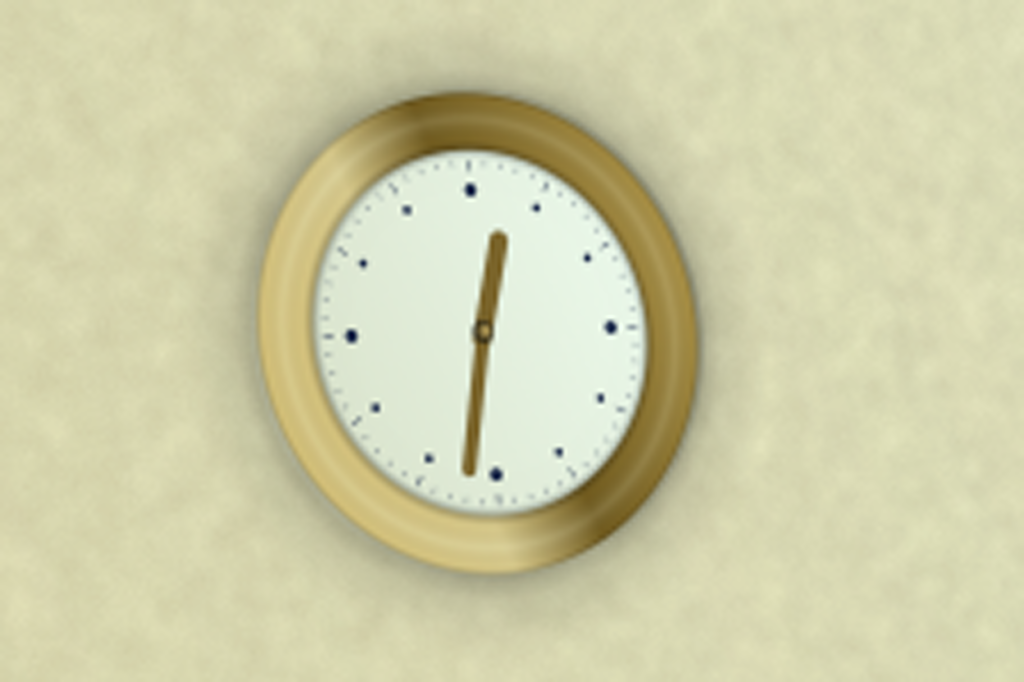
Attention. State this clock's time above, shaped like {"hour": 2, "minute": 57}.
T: {"hour": 12, "minute": 32}
